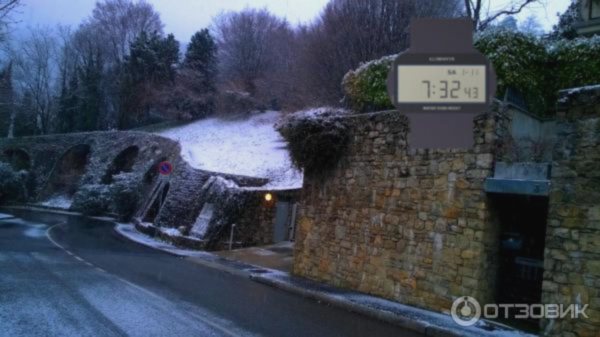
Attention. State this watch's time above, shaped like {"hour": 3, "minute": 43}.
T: {"hour": 7, "minute": 32}
